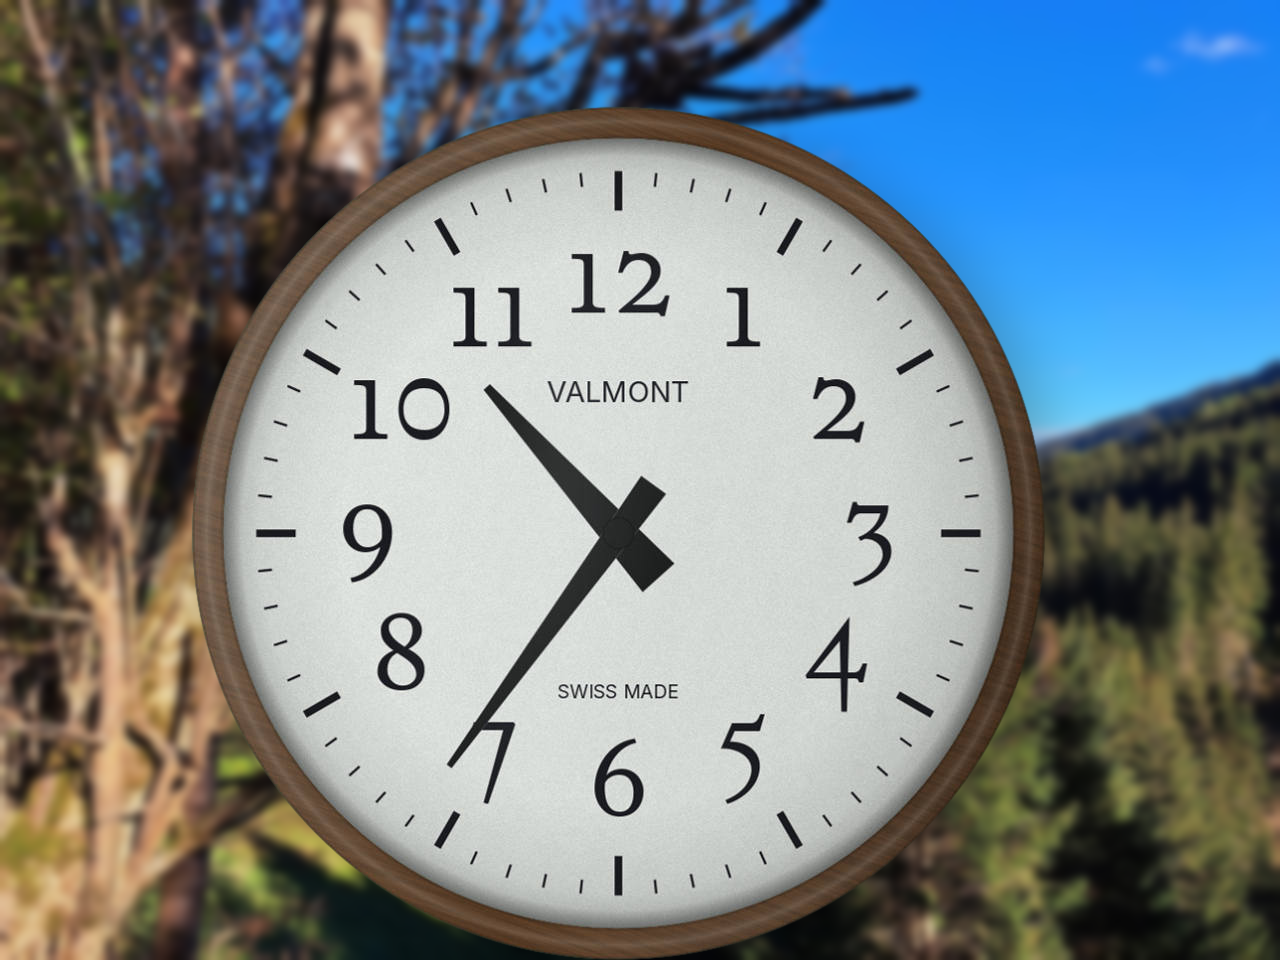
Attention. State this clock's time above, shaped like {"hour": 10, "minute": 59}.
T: {"hour": 10, "minute": 36}
